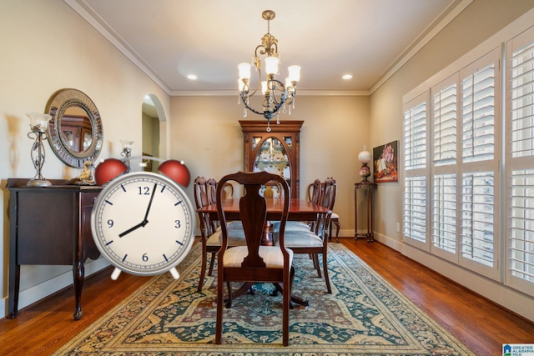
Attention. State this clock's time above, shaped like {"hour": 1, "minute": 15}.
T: {"hour": 8, "minute": 3}
